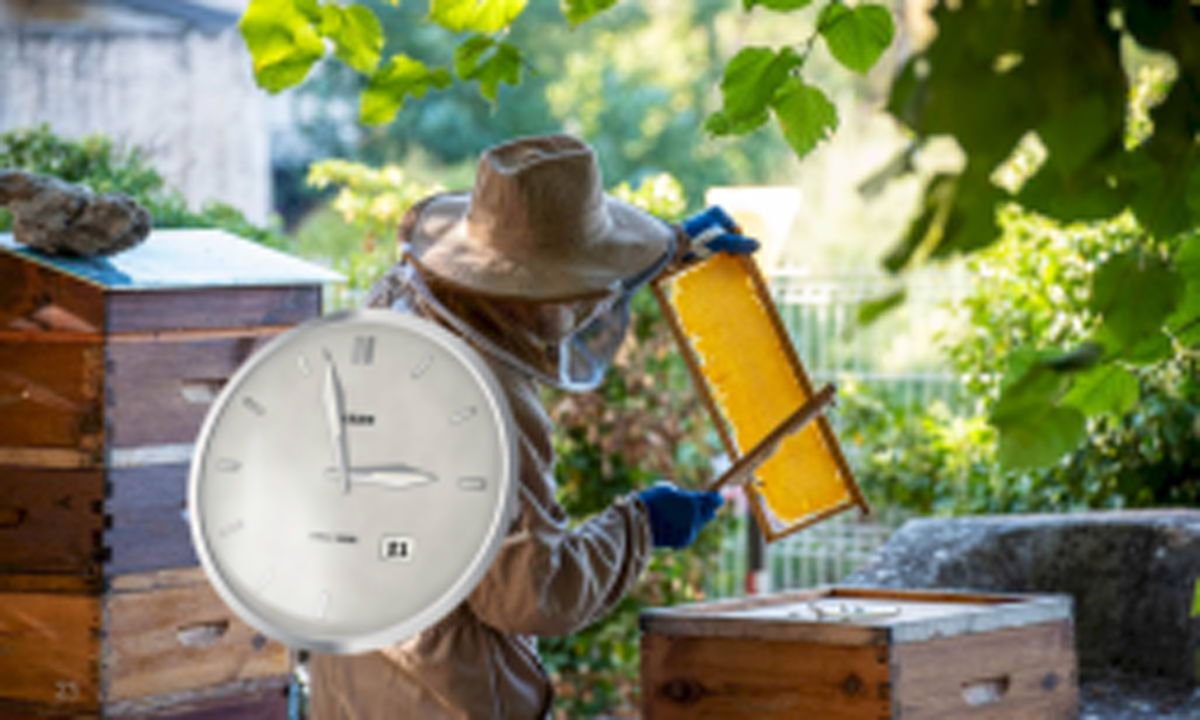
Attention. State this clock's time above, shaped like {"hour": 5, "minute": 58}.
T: {"hour": 2, "minute": 57}
